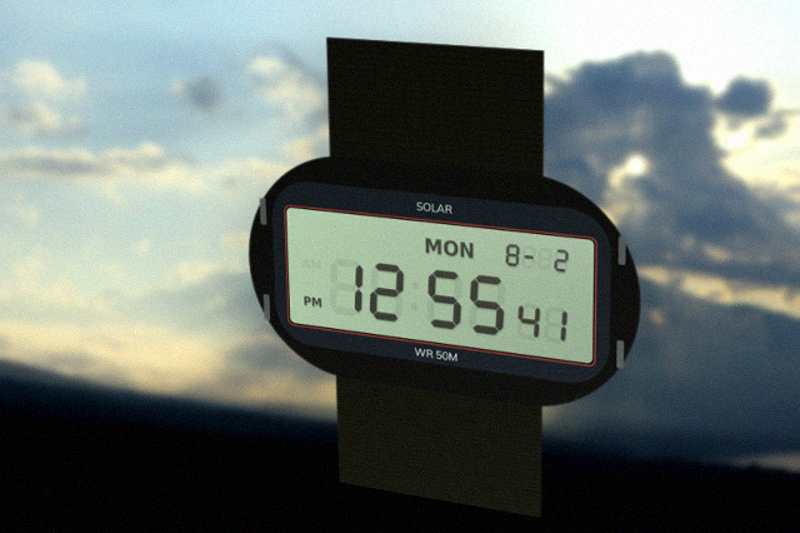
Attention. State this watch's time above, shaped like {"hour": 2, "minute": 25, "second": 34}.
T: {"hour": 12, "minute": 55, "second": 41}
